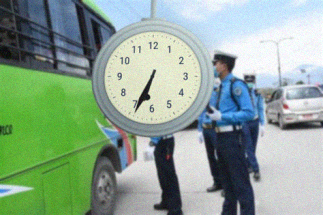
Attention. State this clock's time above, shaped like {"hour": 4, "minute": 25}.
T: {"hour": 6, "minute": 34}
